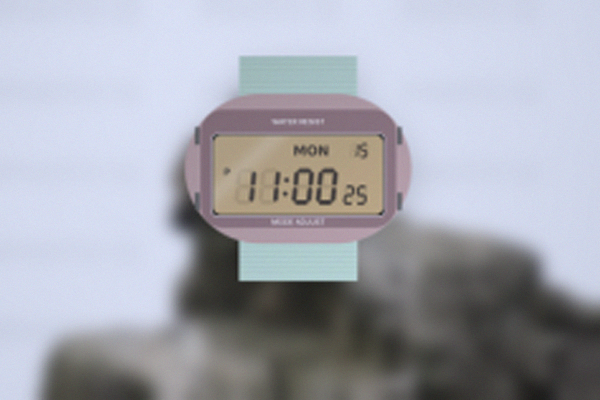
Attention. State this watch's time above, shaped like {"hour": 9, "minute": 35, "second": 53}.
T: {"hour": 11, "minute": 0, "second": 25}
